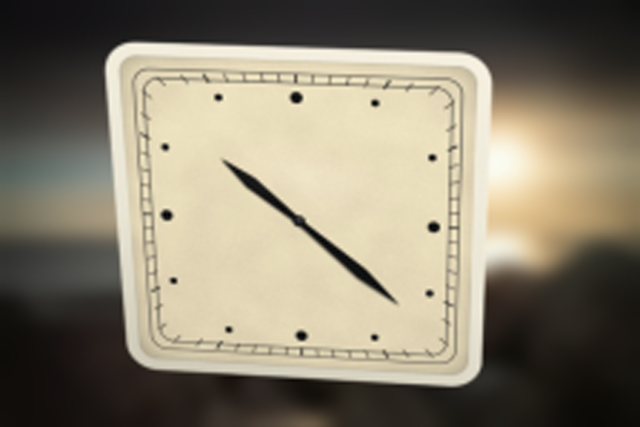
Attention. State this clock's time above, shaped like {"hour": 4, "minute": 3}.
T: {"hour": 10, "minute": 22}
